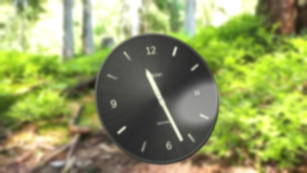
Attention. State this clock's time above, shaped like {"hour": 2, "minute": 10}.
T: {"hour": 11, "minute": 27}
